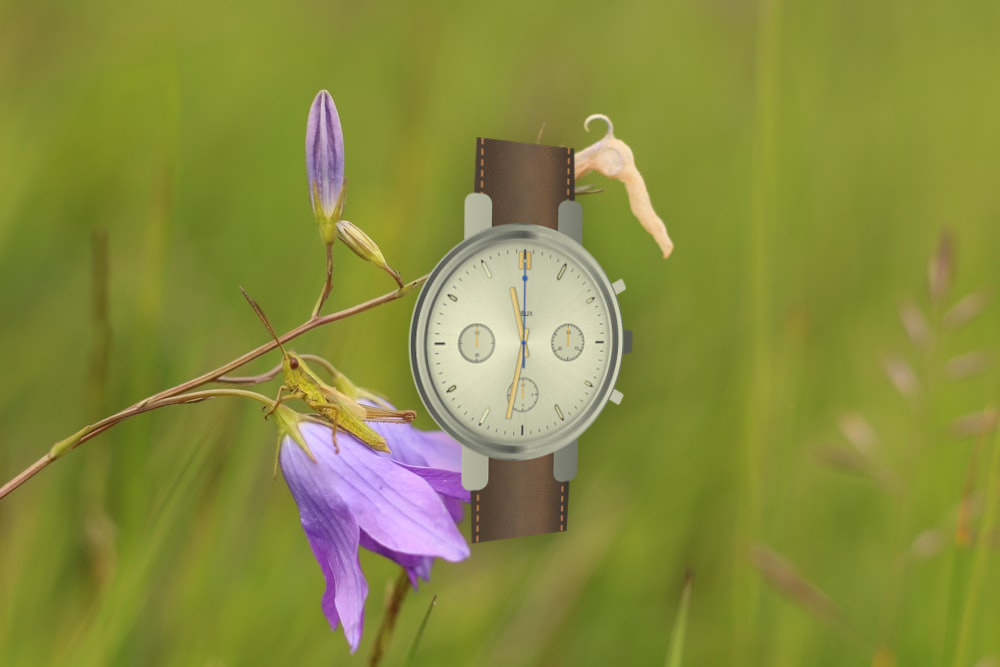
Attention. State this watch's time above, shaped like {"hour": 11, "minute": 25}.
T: {"hour": 11, "minute": 32}
